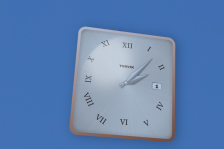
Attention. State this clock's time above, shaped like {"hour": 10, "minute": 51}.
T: {"hour": 2, "minute": 7}
